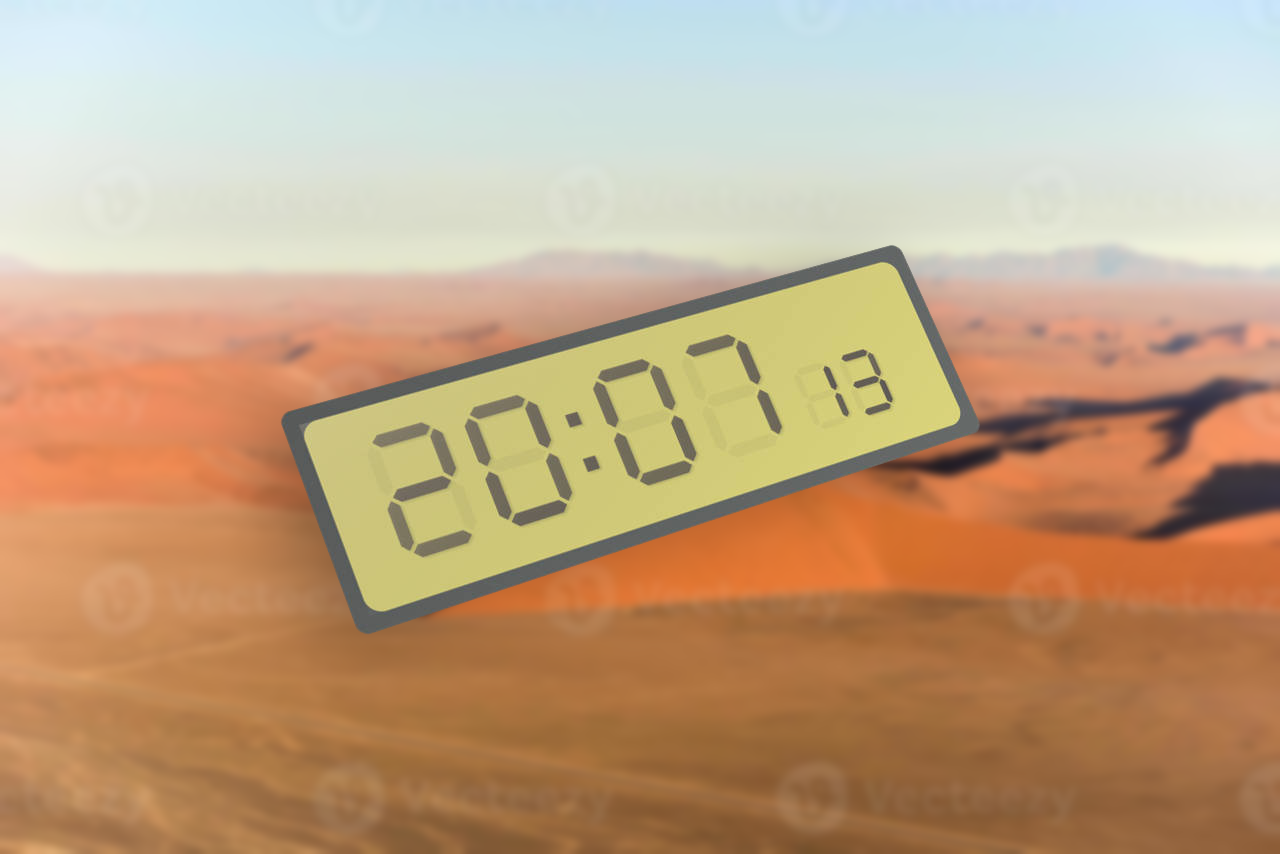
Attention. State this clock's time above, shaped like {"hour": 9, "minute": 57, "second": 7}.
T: {"hour": 20, "minute": 7, "second": 13}
